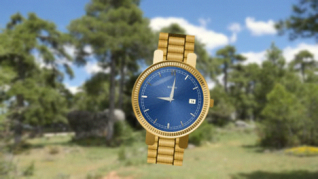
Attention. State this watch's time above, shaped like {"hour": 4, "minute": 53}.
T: {"hour": 9, "minute": 1}
